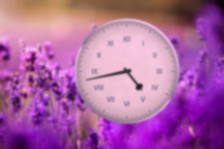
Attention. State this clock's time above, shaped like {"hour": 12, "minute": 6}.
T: {"hour": 4, "minute": 43}
